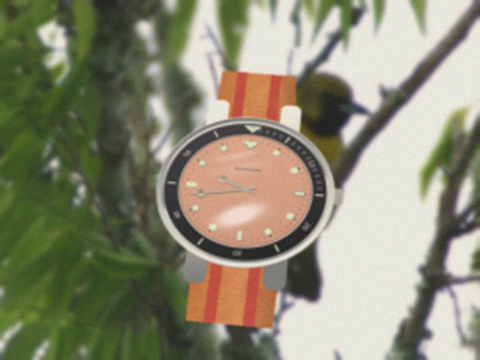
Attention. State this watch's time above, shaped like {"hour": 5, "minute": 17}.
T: {"hour": 9, "minute": 43}
